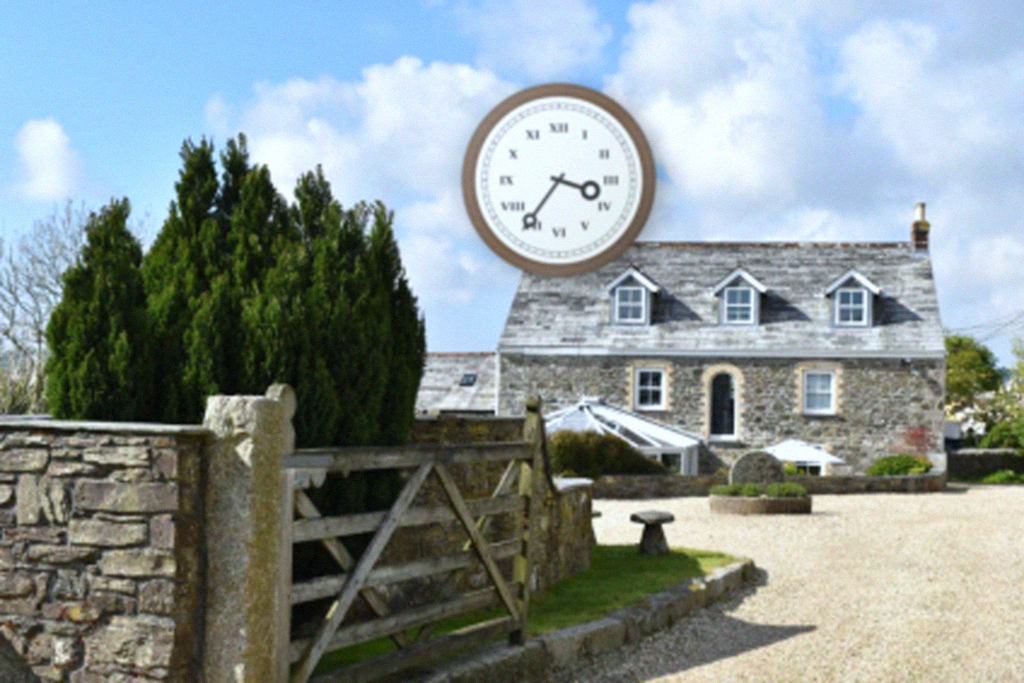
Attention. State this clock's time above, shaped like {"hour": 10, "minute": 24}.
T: {"hour": 3, "minute": 36}
